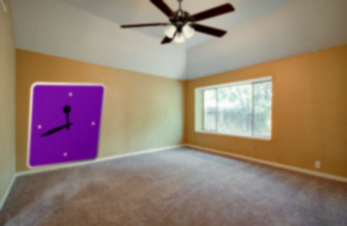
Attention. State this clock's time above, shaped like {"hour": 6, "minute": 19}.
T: {"hour": 11, "minute": 42}
